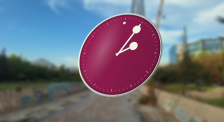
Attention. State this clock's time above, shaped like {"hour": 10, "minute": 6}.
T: {"hour": 2, "minute": 5}
